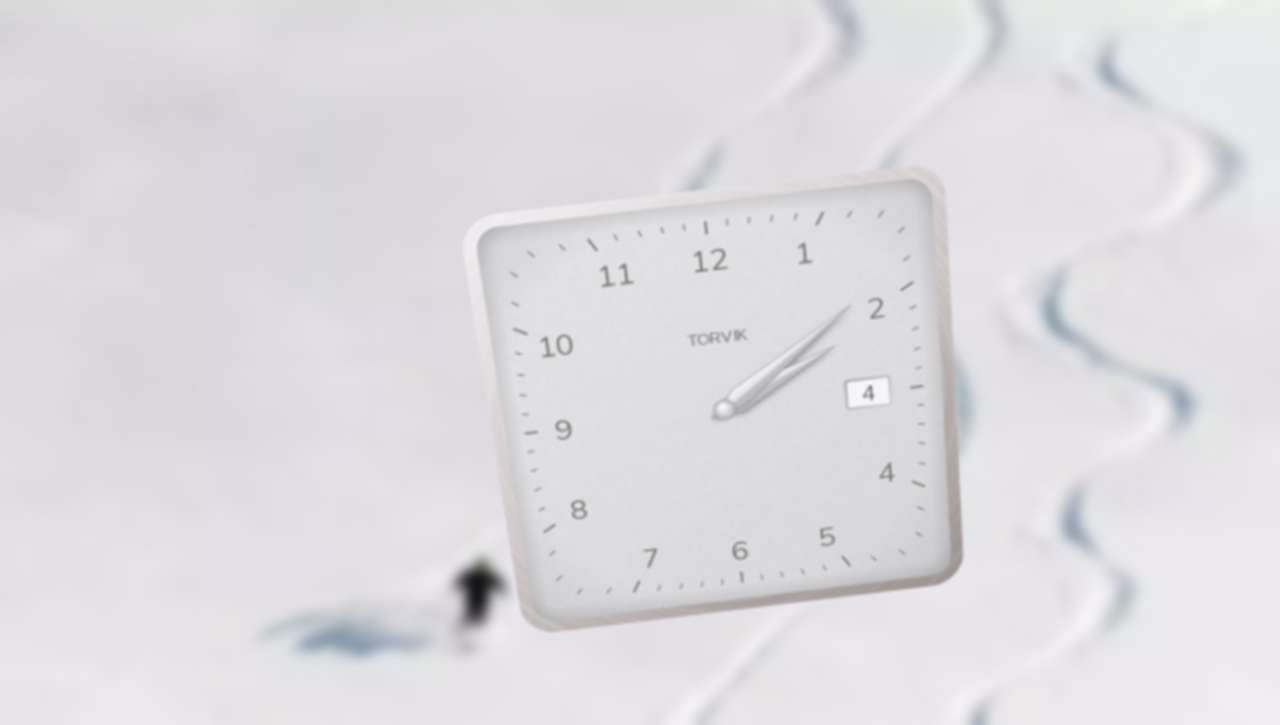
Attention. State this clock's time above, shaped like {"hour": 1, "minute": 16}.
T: {"hour": 2, "minute": 9}
